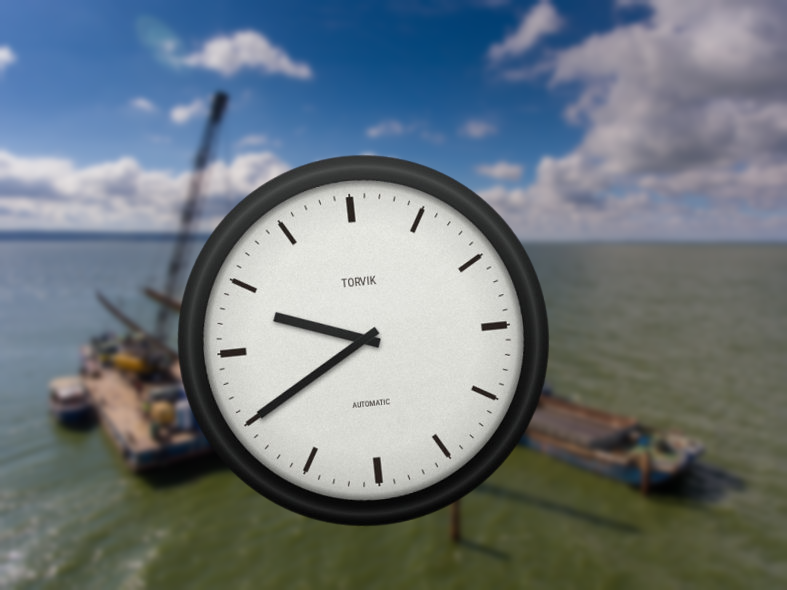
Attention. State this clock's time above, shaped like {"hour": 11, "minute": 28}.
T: {"hour": 9, "minute": 40}
